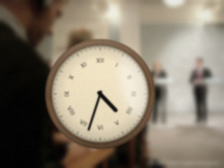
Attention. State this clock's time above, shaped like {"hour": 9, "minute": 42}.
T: {"hour": 4, "minute": 33}
